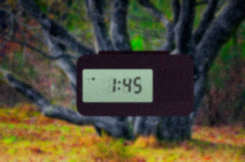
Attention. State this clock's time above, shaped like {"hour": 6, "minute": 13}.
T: {"hour": 1, "minute": 45}
